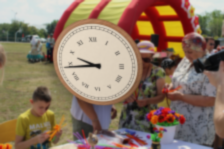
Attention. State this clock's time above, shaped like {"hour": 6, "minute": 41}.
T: {"hour": 9, "minute": 44}
